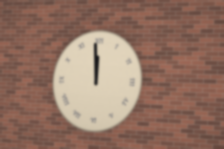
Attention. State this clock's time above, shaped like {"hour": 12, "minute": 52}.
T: {"hour": 11, "minute": 59}
